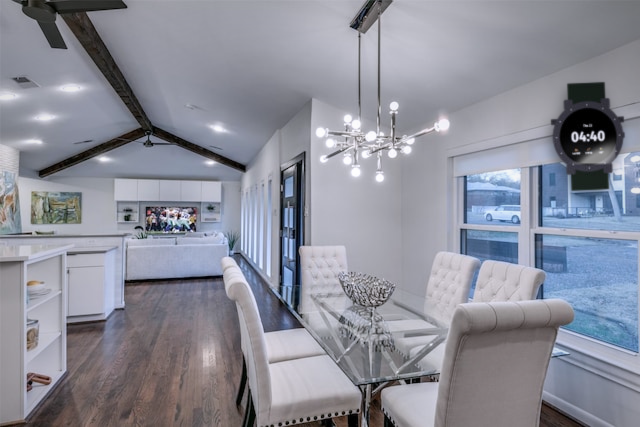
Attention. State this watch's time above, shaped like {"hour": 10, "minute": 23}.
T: {"hour": 4, "minute": 40}
